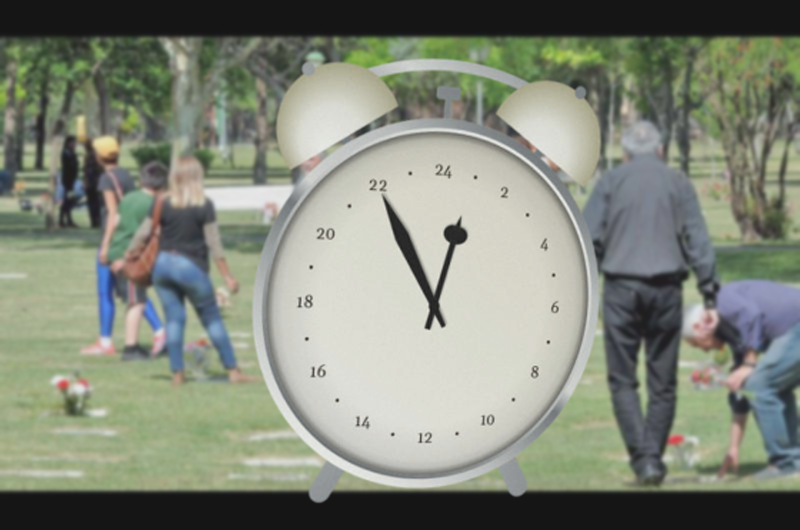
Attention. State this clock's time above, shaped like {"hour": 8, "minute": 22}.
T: {"hour": 0, "minute": 55}
